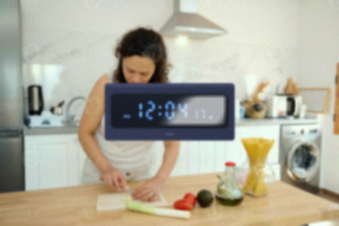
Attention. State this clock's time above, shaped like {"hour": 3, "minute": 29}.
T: {"hour": 12, "minute": 4}
